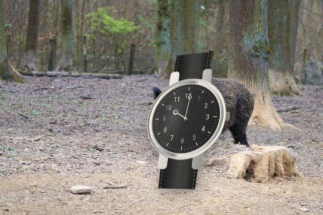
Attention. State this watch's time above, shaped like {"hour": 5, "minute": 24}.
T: {"hour": 10, "minute": 1}
